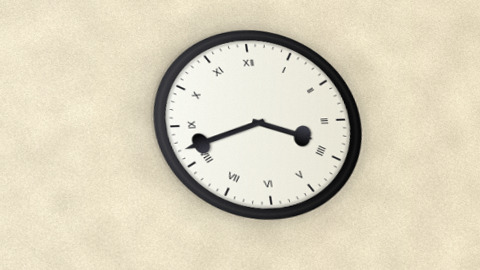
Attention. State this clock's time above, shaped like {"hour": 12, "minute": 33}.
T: {"hour": 3, "minute": 42}
